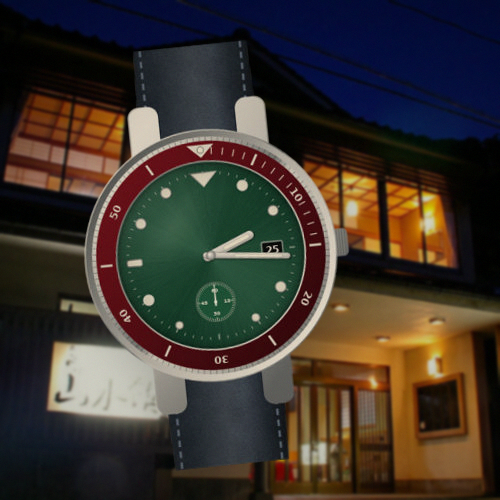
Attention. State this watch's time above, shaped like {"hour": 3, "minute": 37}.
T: {"hour": 2, "minute": 16}
